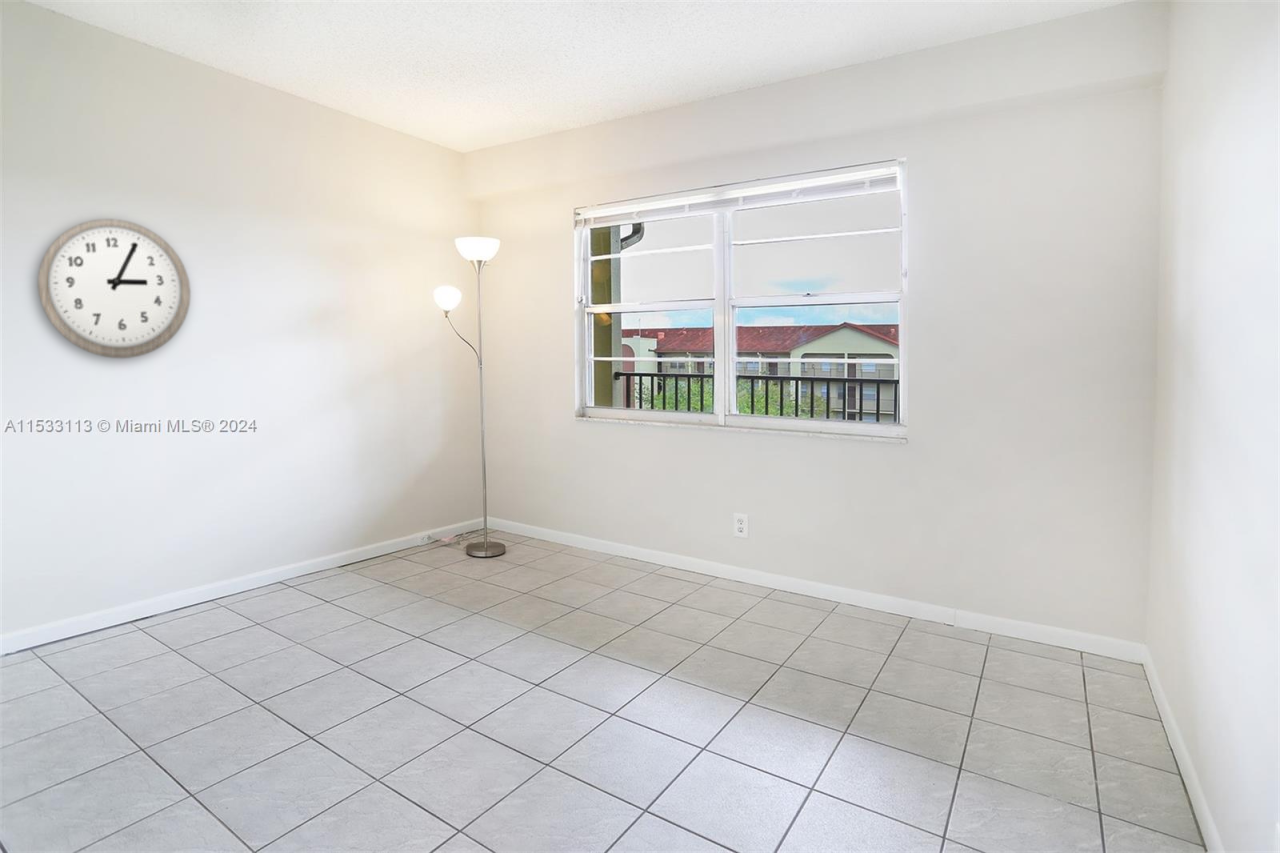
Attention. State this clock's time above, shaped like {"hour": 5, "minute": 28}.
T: {"hour": 3, "minute": 5}
